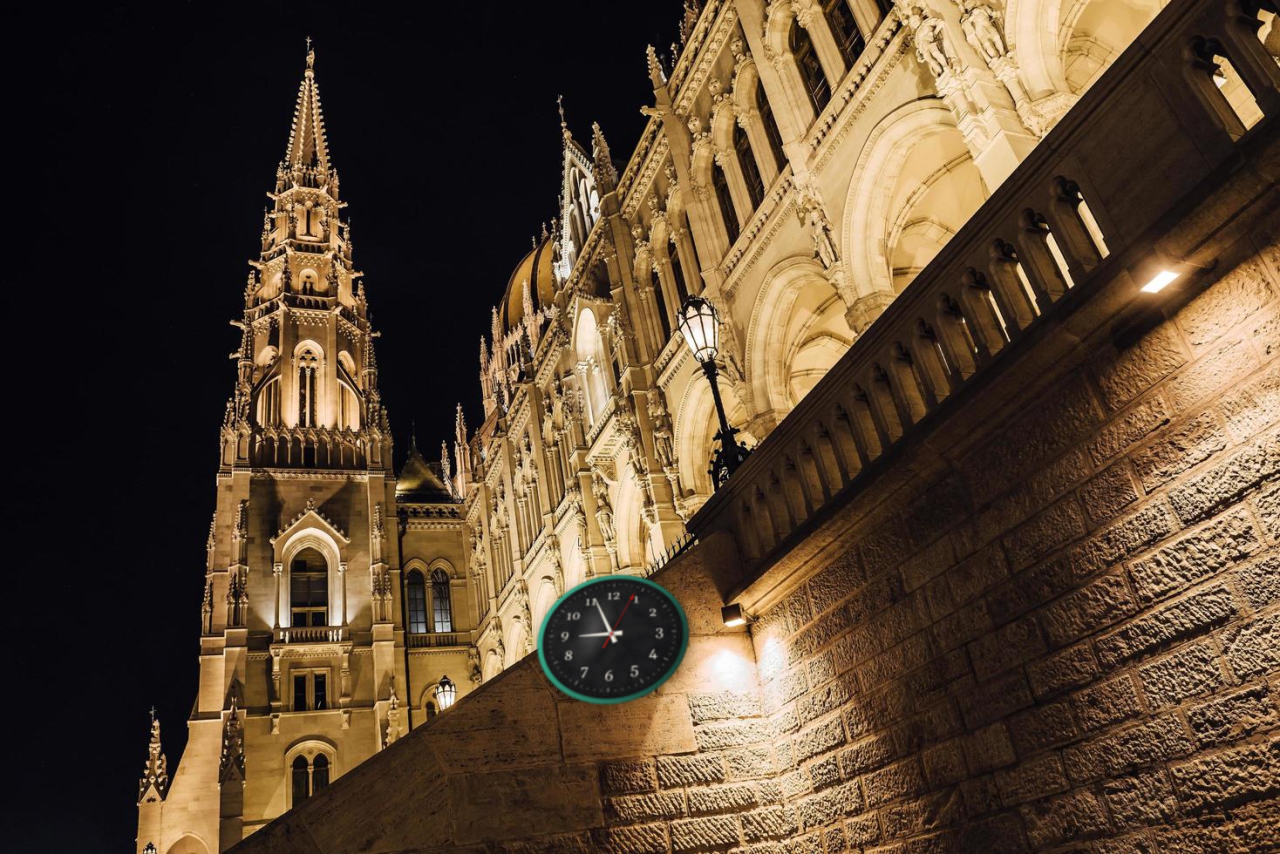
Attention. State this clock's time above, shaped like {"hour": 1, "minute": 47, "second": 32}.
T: {"hour": 8, "minute": 56, "second": 4}
